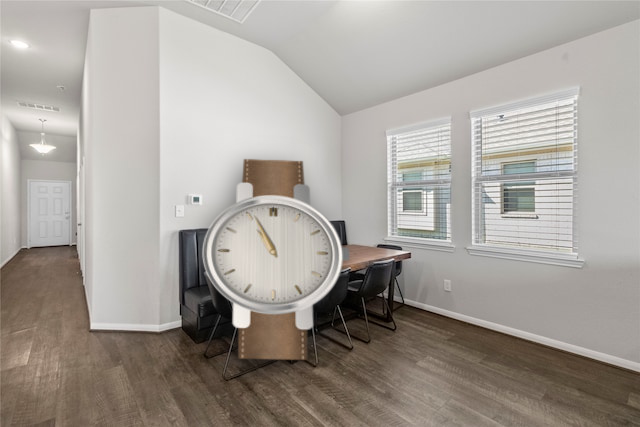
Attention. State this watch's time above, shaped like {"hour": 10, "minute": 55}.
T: {"hour": 10, "minute": 56}
